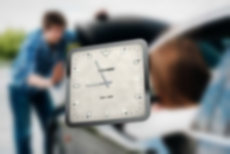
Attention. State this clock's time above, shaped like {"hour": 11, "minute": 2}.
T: {"hour": 8, "minute": 56}
